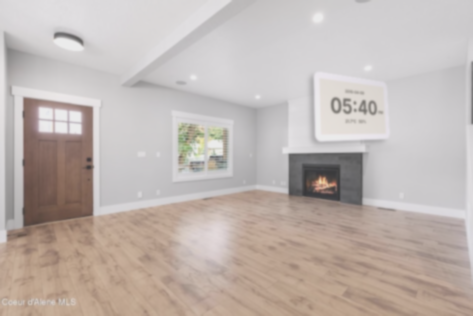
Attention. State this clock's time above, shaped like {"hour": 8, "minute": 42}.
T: {"hour": 5, "minute": 40}
